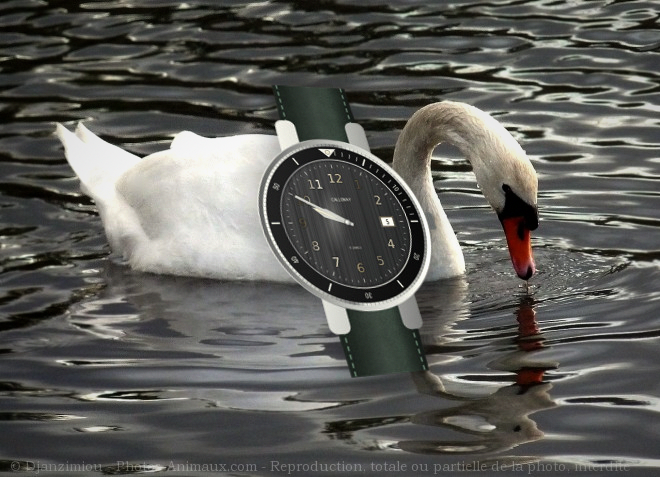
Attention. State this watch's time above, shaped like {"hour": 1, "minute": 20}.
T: {"hour": 9, "minute": 50}
